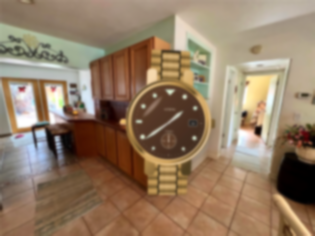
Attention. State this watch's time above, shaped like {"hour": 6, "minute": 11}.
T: {"hour": 1, "minute": 39}
